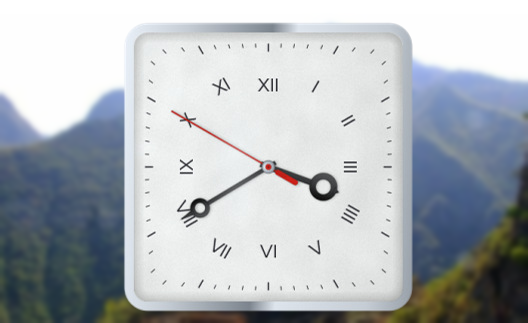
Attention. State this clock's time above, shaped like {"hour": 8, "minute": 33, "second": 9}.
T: {"hour": 3, "minute": 39, "second": 50}
